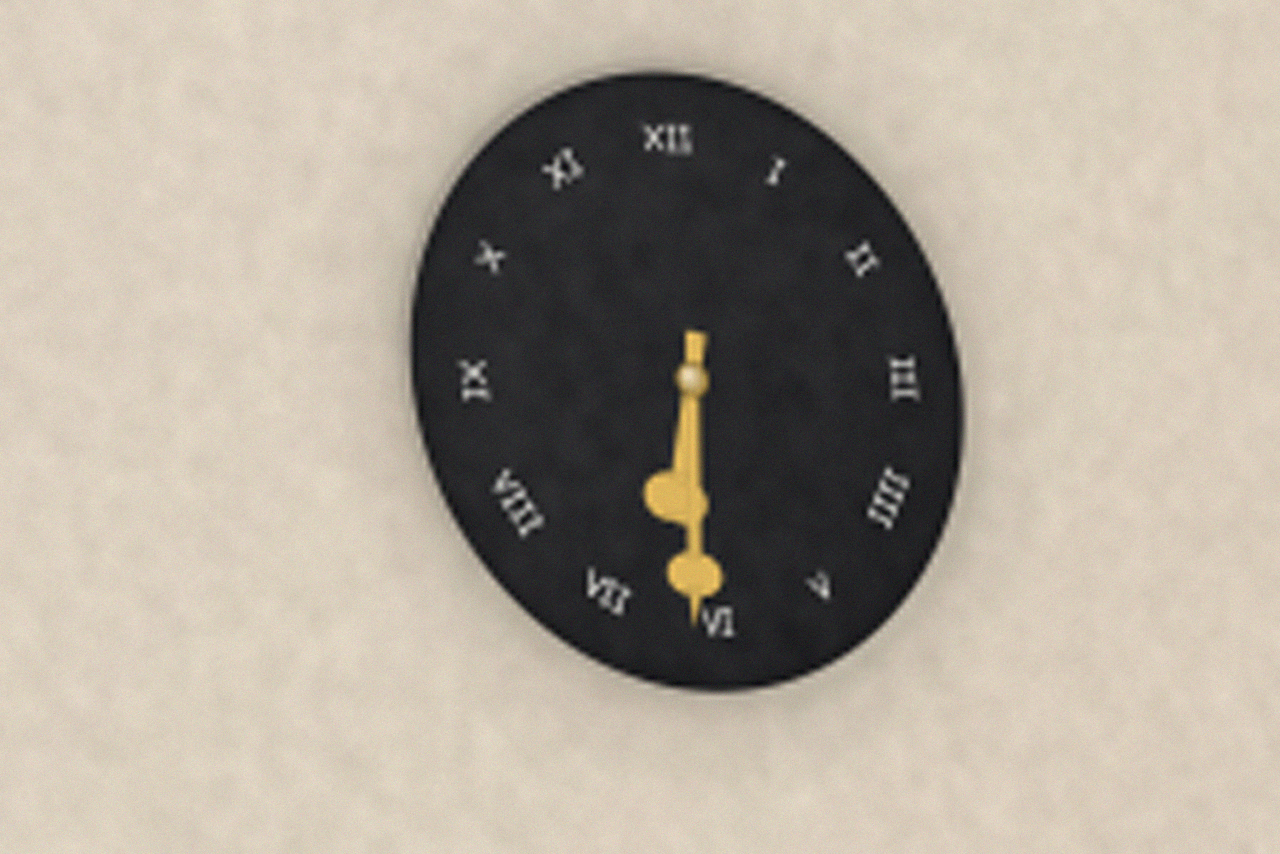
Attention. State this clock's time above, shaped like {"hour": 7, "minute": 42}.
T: {"hour": 6, "minute": 31}
